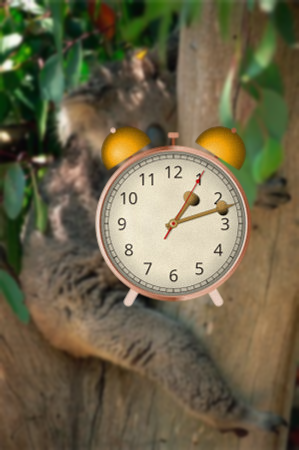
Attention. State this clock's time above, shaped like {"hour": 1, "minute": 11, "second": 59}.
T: {"hour": 1, "minute": 12, "second": 5}
